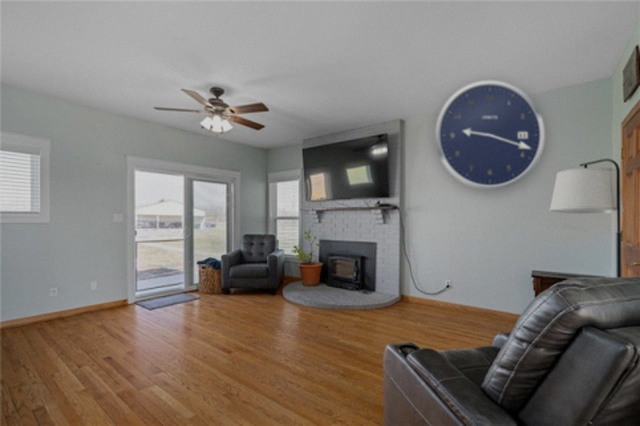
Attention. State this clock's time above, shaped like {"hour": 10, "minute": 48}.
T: {"hour": 9, "minute": 18}
